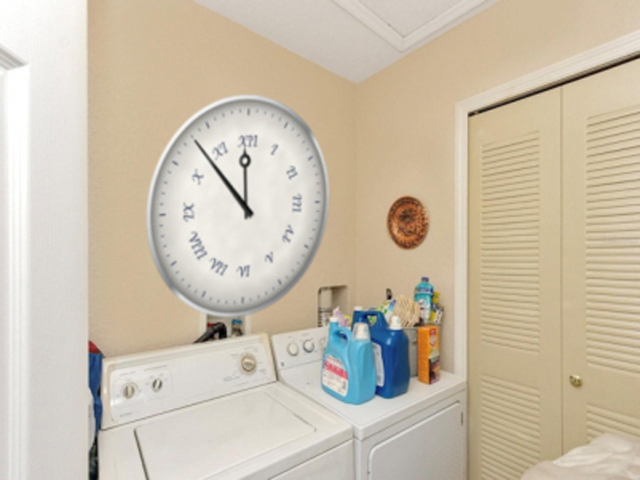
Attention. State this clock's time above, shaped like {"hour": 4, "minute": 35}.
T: {"hour": 11, "minute": 53}
